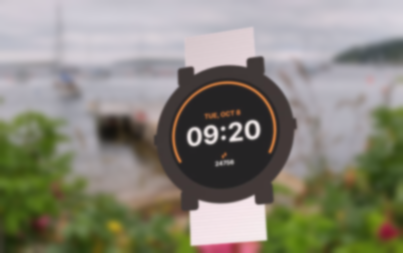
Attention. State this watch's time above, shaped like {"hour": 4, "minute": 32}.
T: {"hour": 9, "minute": 20}
